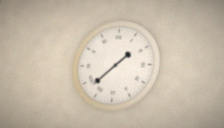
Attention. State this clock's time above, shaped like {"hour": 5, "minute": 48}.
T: {"hour": 1, "minute": 38}
